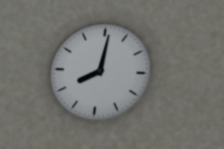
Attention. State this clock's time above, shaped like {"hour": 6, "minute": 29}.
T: {"hour": 8, "minute": 1}
